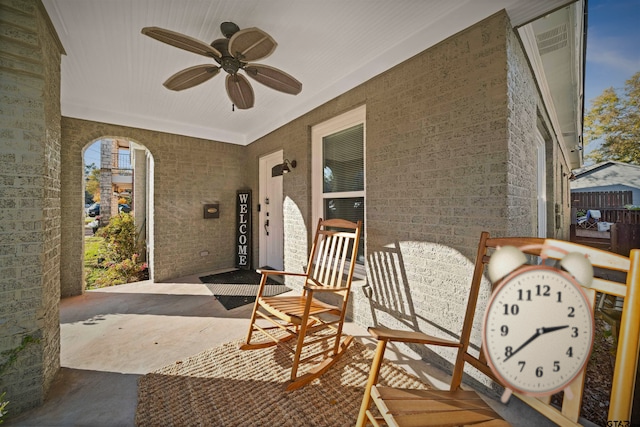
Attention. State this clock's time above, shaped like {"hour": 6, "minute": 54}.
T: {"hour": 2, "minute": 39}
